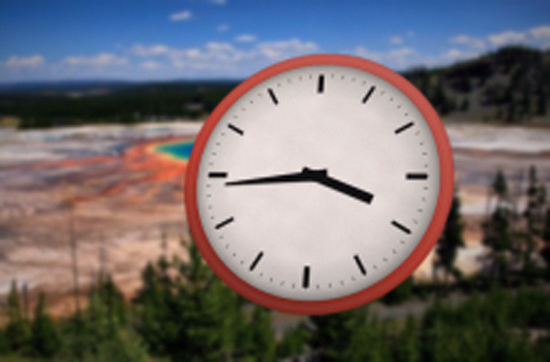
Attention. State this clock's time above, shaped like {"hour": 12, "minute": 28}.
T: {"hour": 3, "minute": 44}
